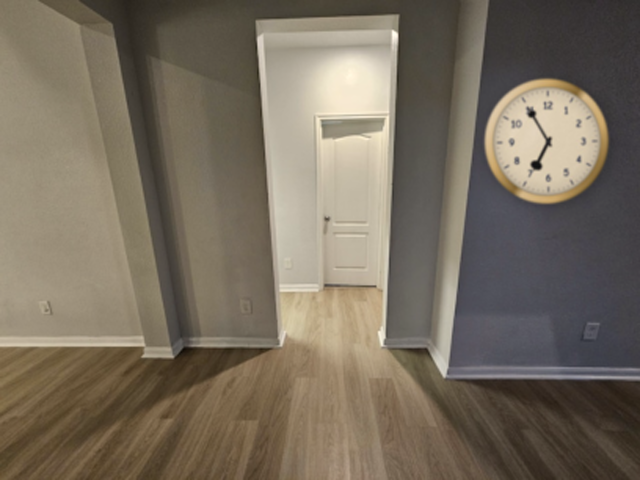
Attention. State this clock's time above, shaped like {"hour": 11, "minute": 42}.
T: {"hour": 6, "minute": 55}
